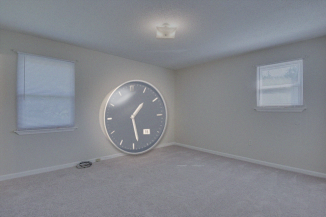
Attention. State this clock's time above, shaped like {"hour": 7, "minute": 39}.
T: {"hour": 1, "minute": 28}
